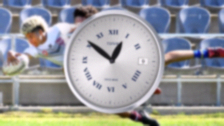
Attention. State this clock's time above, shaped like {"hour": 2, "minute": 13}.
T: {"hour": 12, "minute": 51}
